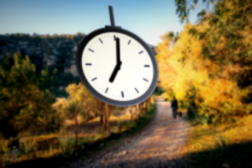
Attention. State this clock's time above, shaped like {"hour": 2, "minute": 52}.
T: {"hour": 7, "minute": 1}
